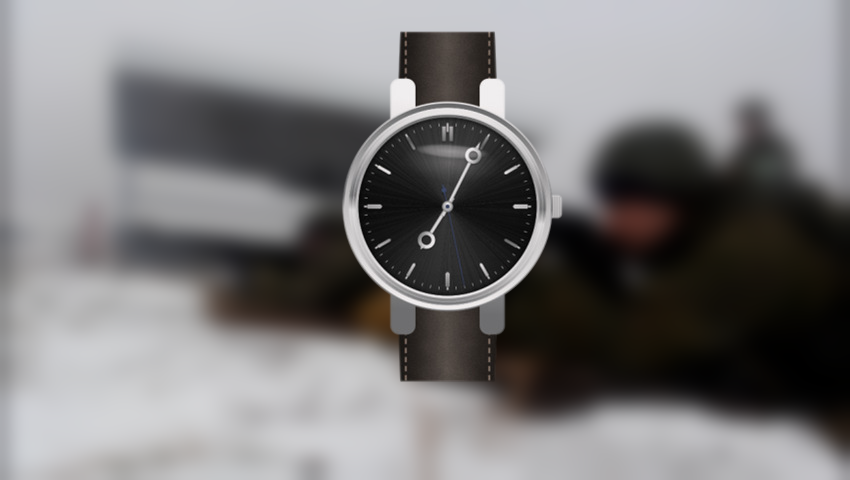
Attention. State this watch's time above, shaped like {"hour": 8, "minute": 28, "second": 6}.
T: {"hour": 7, "minute": 4, "second": 28}
